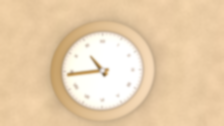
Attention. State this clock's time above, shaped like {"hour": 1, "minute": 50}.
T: {"hour": 10, "minute": 44}
